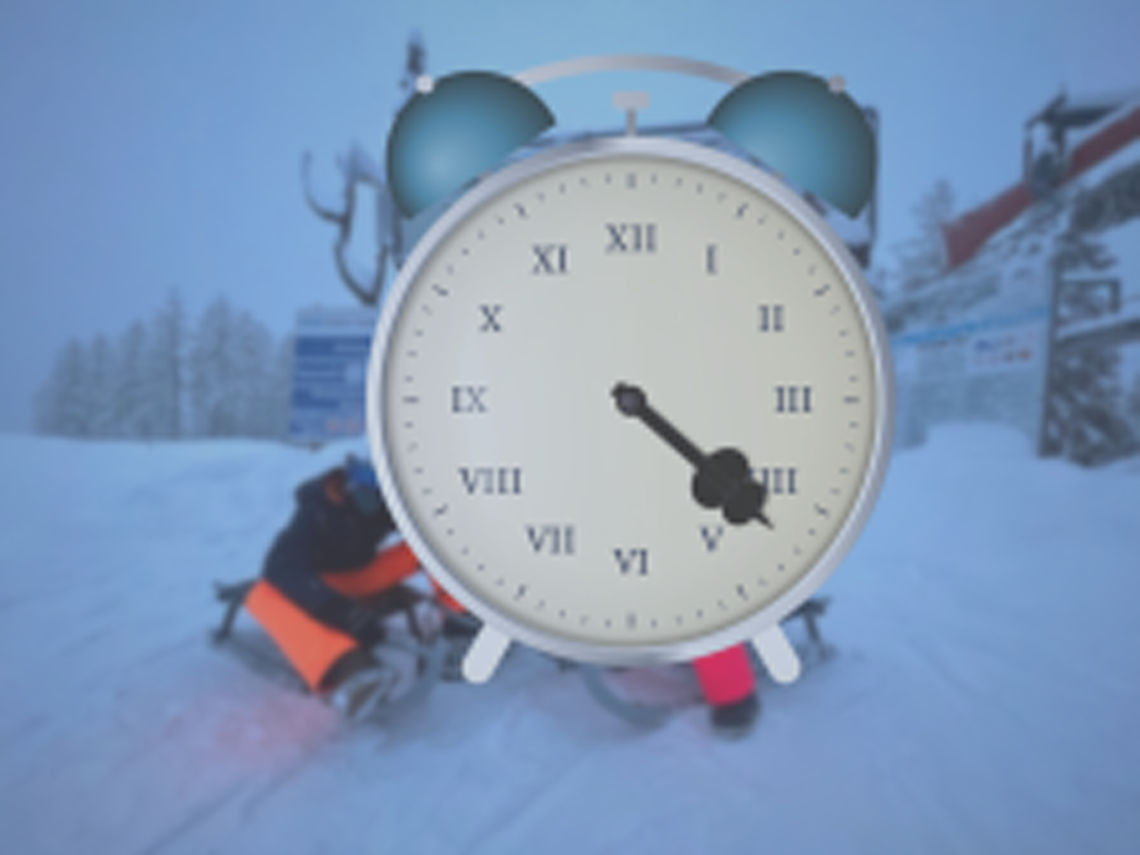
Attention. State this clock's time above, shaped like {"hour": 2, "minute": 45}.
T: {"hour": 4, "minute": 22}
